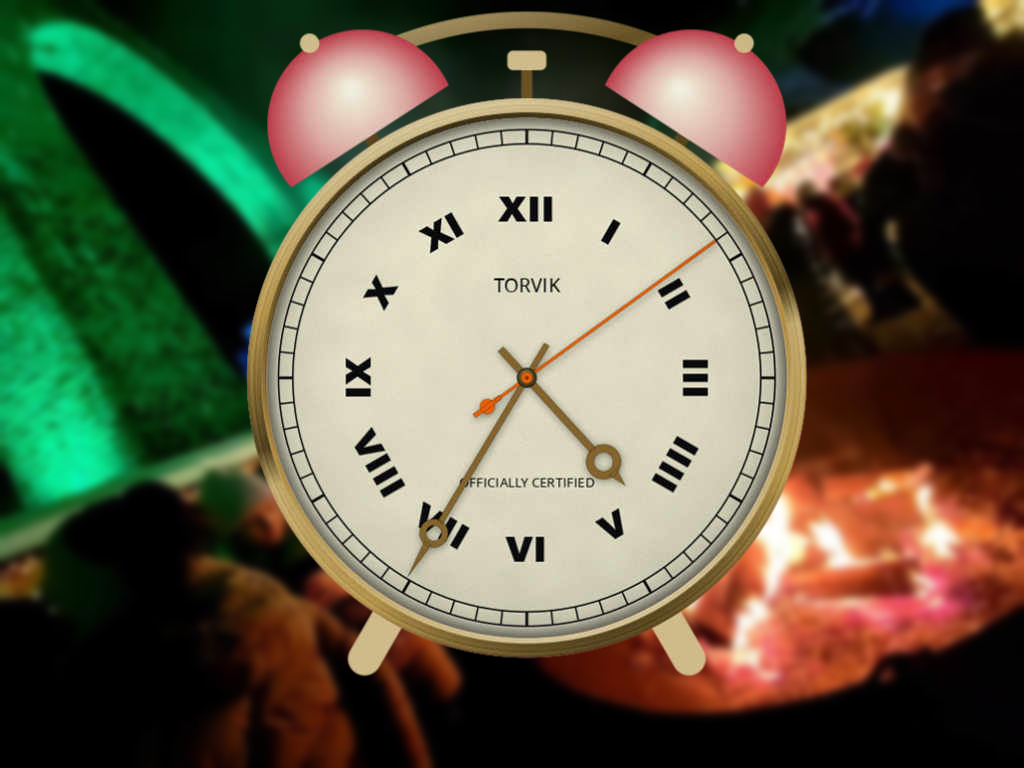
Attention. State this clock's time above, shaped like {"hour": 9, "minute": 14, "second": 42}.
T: {"hour": 4, "minute": 35, "second": 9}
